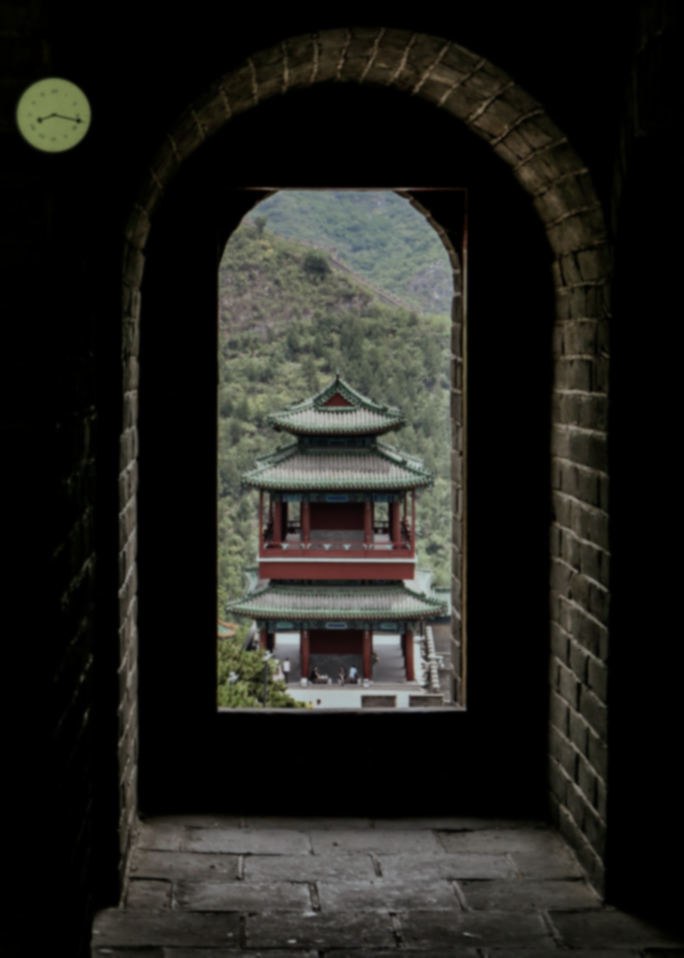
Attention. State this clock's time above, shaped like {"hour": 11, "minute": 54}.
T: {"hour": 8, "minute": 17}
